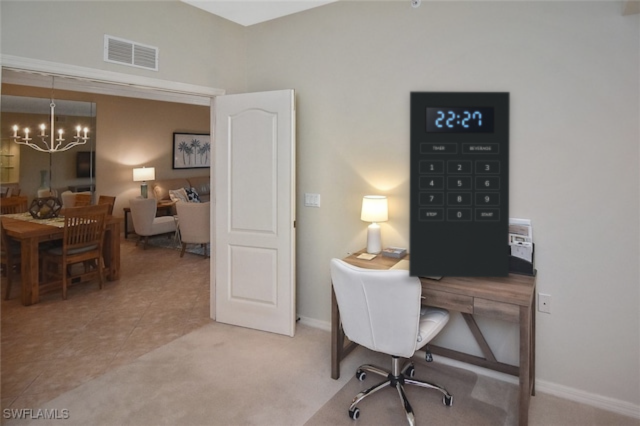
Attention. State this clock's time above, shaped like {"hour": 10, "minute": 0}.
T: {"hour": 22, "minute": 27}
